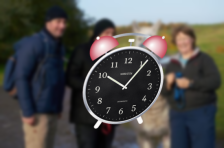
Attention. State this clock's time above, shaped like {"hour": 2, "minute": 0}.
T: {"hour": 10, "minute": 6}
